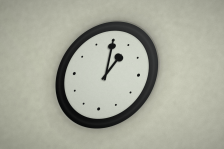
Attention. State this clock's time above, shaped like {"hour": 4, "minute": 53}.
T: {"hour": 1, "minute": 0}
